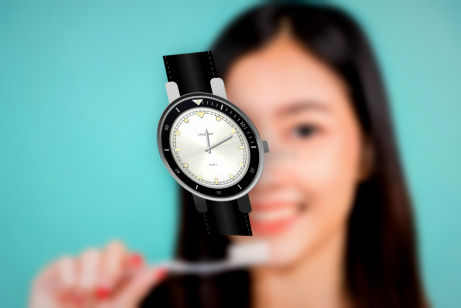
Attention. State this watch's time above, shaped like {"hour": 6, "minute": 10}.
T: {"hour": 12, "minute": 11}
